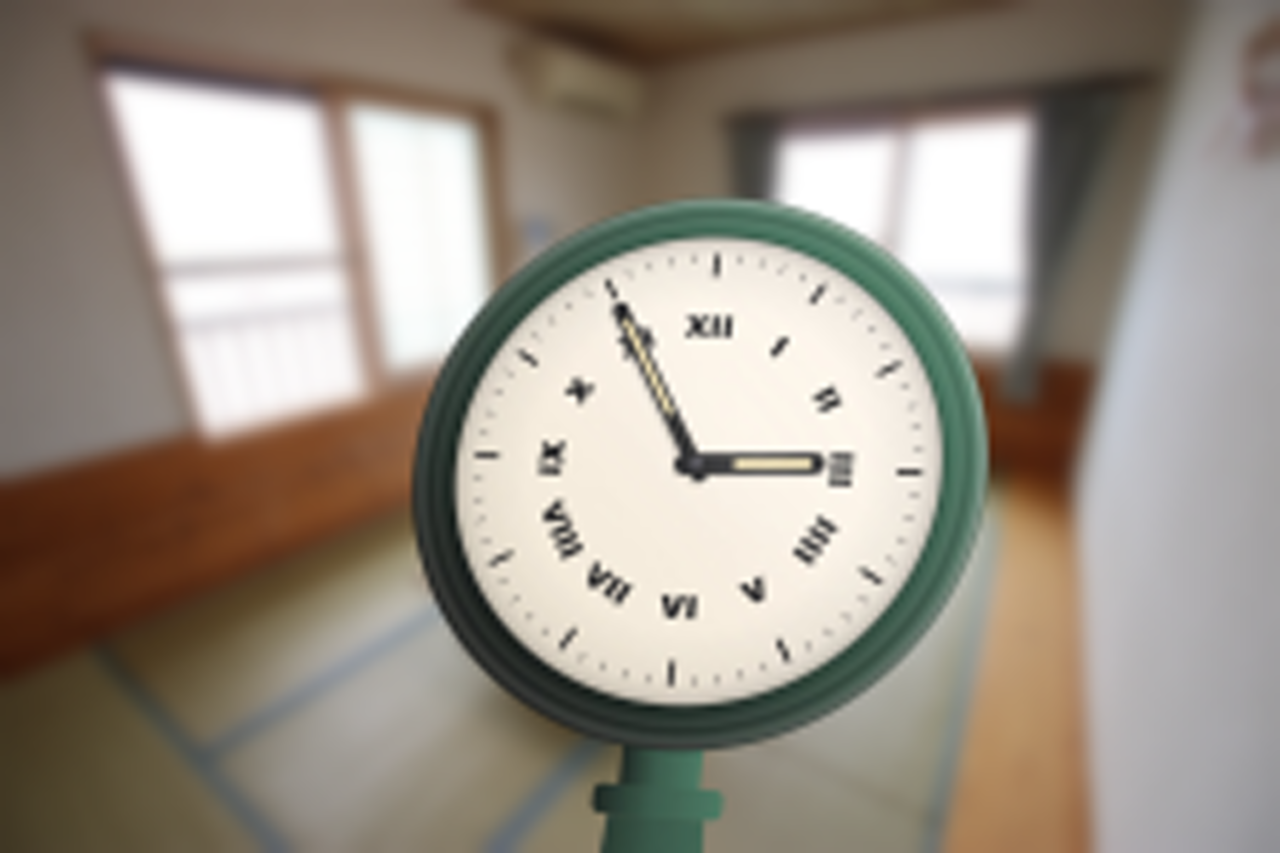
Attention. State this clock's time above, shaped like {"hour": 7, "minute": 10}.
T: {"hour": 2, "minute": 55}
